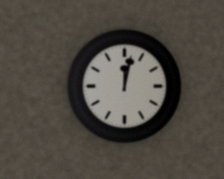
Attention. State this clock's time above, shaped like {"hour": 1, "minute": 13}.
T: {"hour": 12, "minute": 2}
